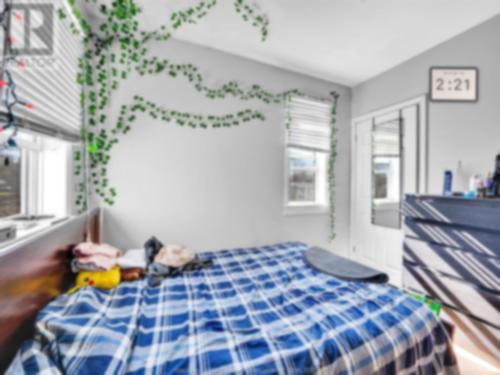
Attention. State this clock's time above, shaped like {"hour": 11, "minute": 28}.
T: {"hour": 2, "minute": 21}
